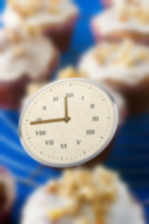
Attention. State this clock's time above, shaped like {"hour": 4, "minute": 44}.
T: {"hour": 11, "minute": 44}
